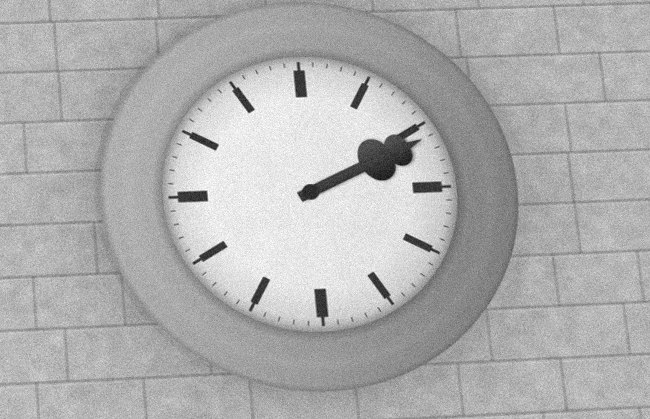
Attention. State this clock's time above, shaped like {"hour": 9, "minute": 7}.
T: {"hour": 2, "minute": 11}
